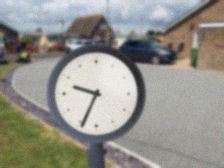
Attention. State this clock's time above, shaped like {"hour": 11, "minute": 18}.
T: {"hour": 9, "minute": 34}
